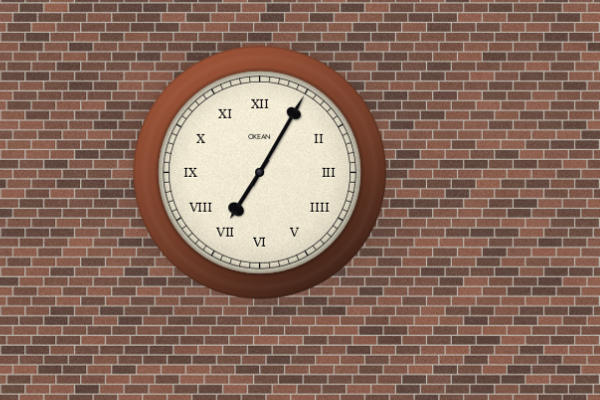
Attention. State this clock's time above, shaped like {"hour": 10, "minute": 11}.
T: {"hour": 7, "minute": 5}
